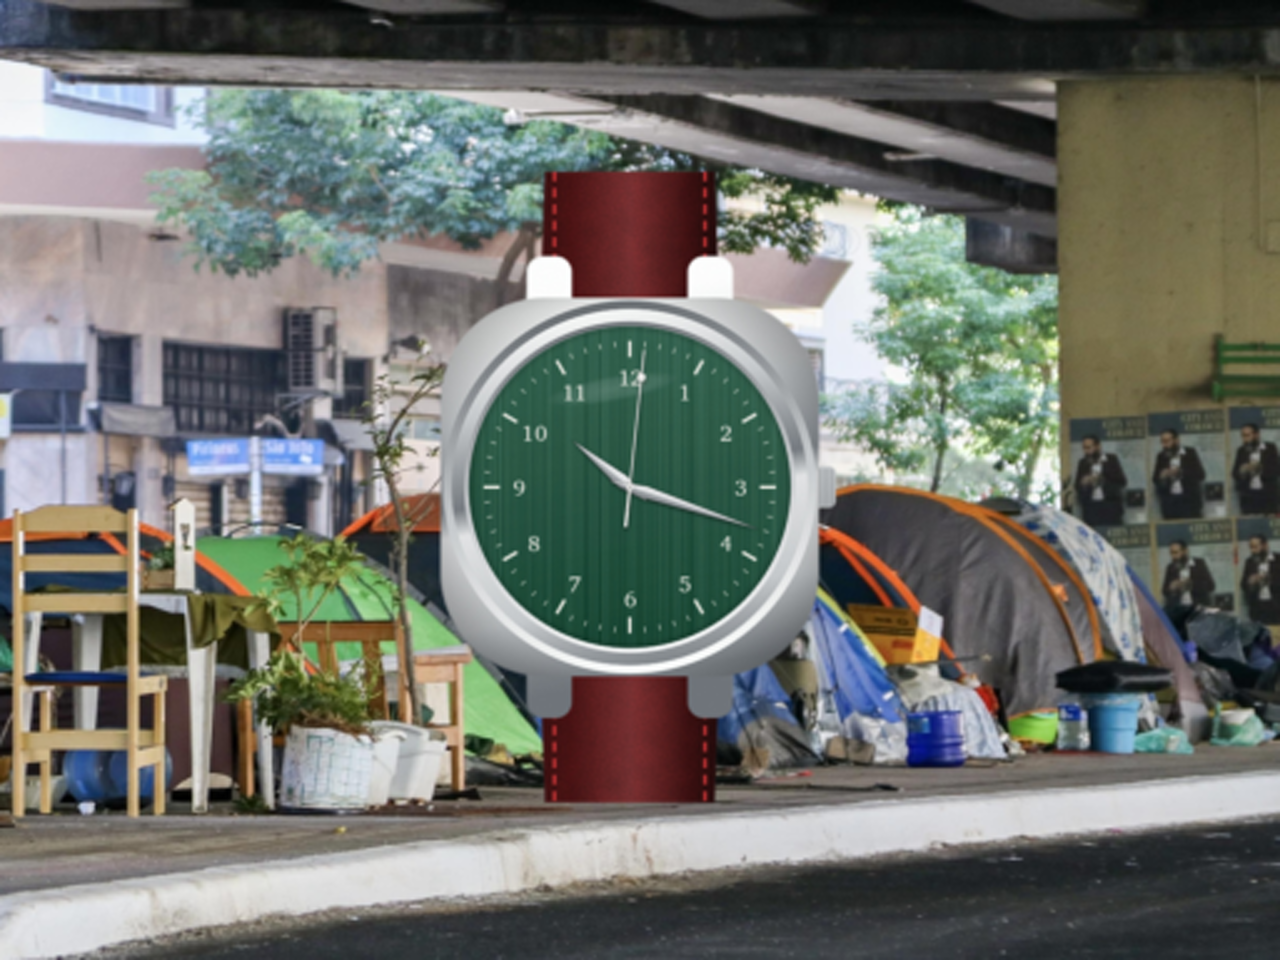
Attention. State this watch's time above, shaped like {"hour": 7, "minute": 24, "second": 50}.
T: {"hour": 10, "minute": 18, "second": 1}
